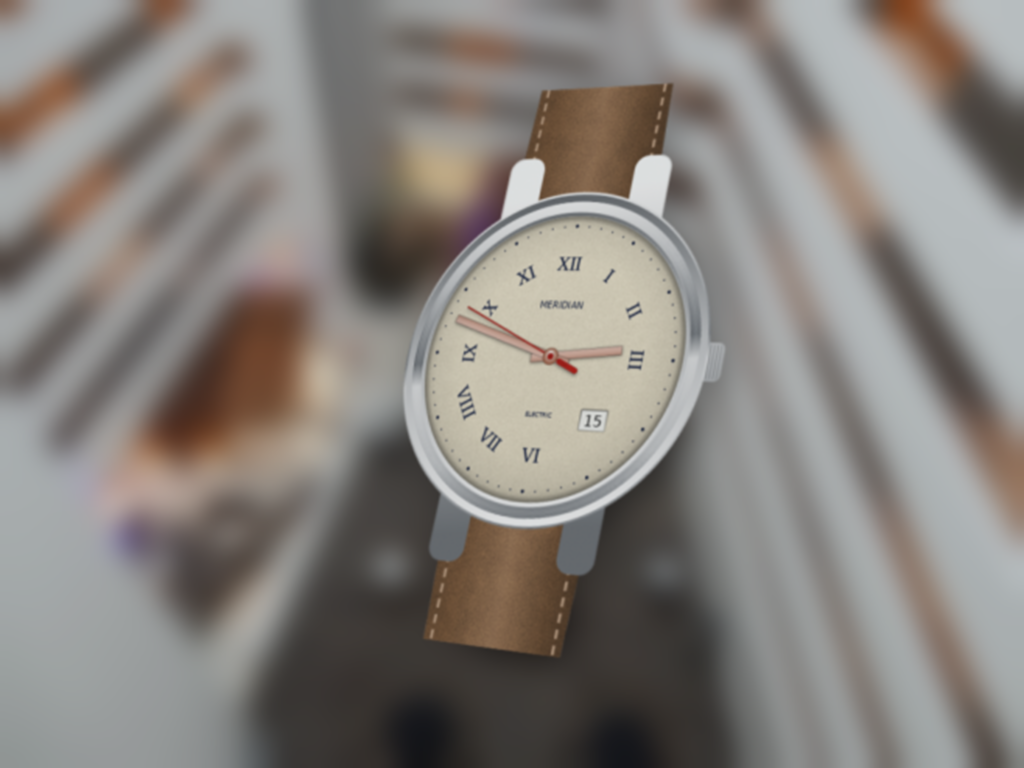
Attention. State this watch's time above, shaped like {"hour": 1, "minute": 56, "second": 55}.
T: {"hour": 2, "minute": 47, "second": 49}
